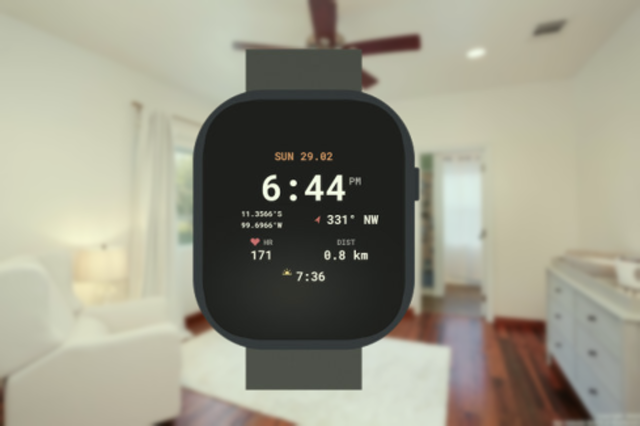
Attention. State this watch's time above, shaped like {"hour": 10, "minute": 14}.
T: {"hour": 6, "minute": 44}
